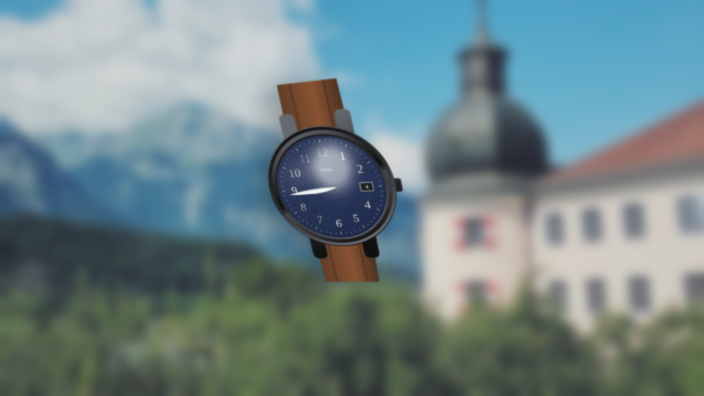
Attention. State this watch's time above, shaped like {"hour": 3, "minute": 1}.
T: {"hour": 8, "minute": 44}
